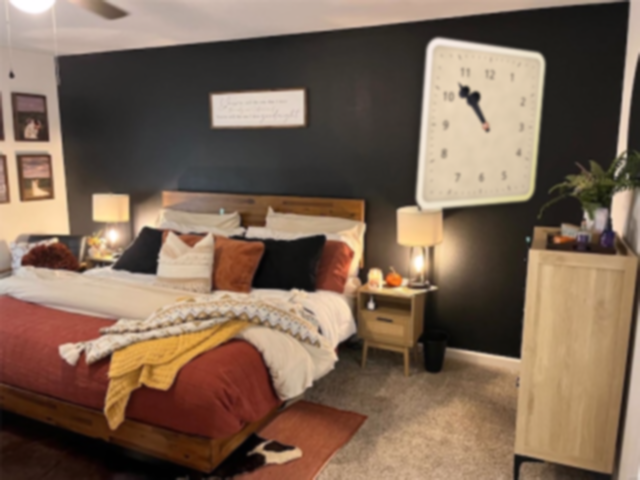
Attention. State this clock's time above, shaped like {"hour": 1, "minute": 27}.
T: {"hour": 10, "minute": 53}
